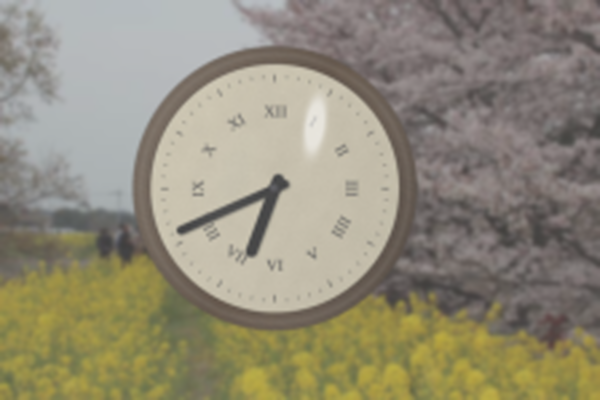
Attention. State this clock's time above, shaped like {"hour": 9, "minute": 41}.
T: {"hour": 6, "minute": 41}
